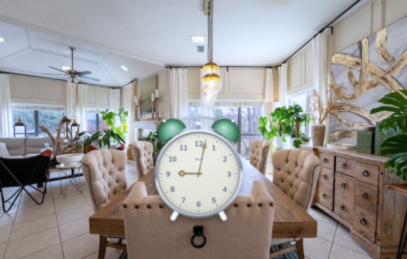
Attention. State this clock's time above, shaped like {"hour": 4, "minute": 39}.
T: {"hour": 9, "minute": 2}
